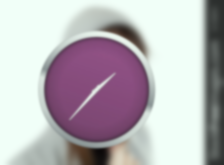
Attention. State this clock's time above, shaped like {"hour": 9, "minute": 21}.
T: {"hour": 1, "minute": 37}
